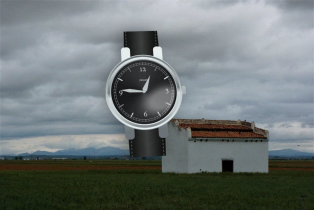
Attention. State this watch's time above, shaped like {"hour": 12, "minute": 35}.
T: {"hour": 12, "minute": 46}
